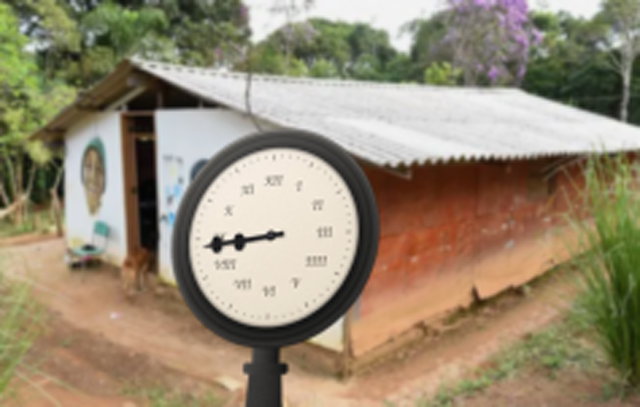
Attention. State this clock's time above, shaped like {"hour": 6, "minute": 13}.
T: {"hour": 8, "minute": 44}
